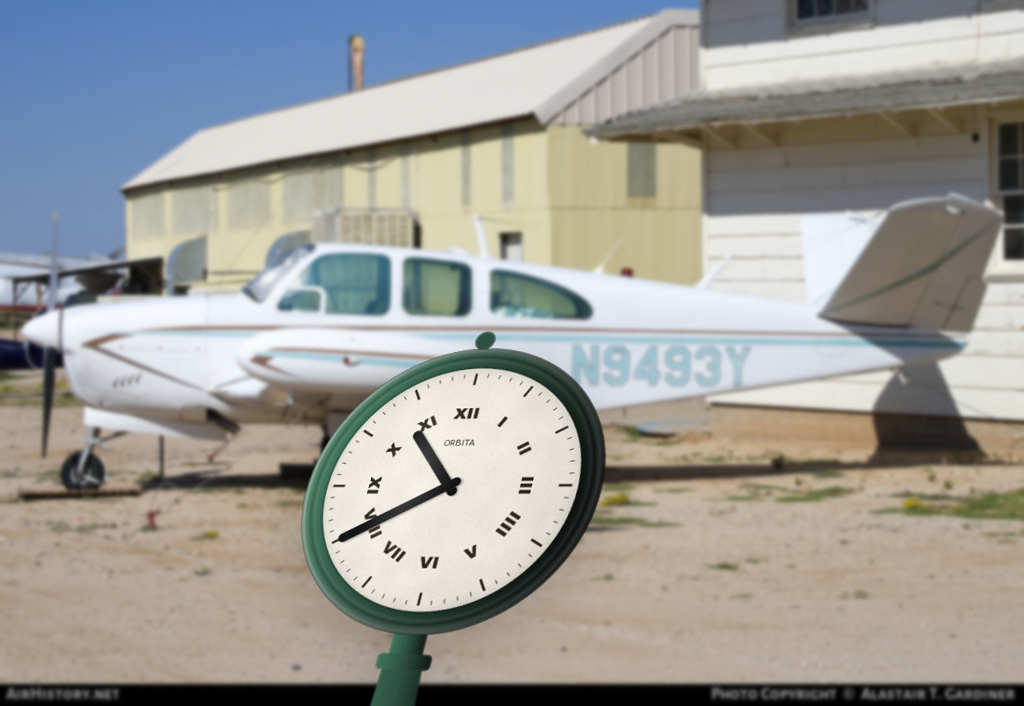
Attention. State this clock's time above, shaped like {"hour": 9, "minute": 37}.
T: {"hour": 10, "minute": 40}
